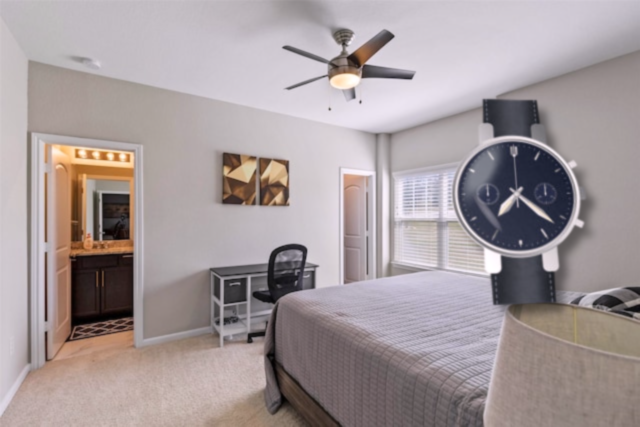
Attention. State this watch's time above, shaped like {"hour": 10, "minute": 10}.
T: {"hour": 7, "minute": 22}
